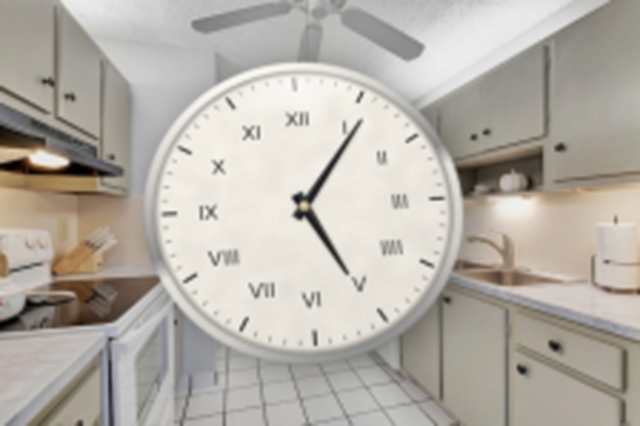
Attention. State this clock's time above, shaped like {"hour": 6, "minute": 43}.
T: {"hour": 5, "minute": 6}
